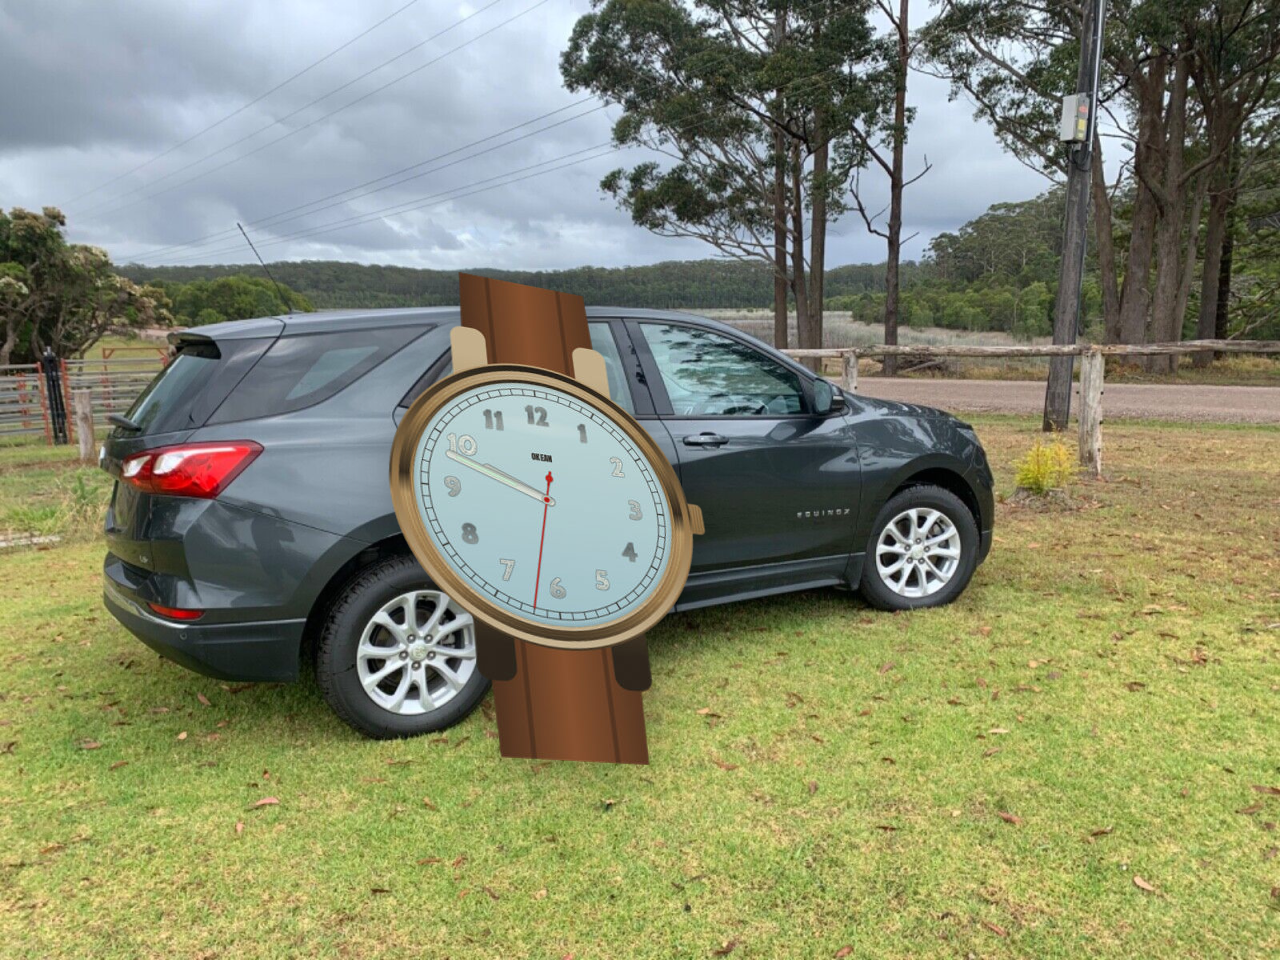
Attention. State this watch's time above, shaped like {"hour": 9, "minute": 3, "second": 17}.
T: {"hour": 9, "minute": 48, "second": 32}
